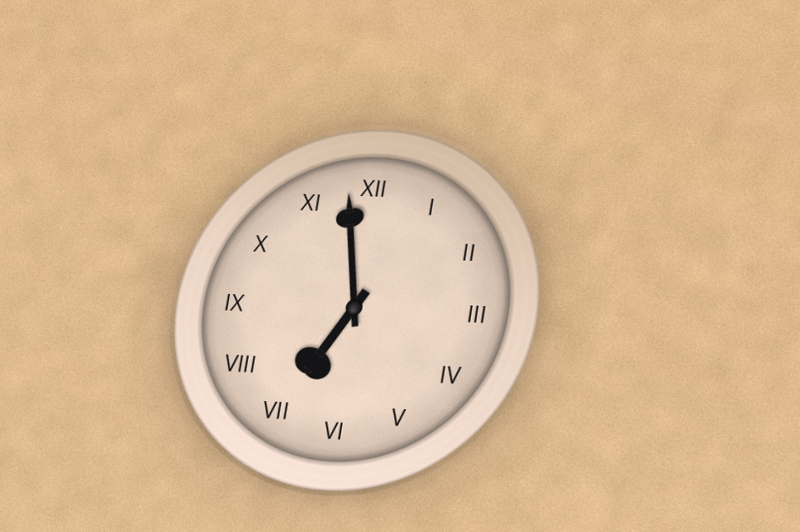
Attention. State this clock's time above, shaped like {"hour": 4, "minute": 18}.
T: {"hour": 6, "minute": 58}
